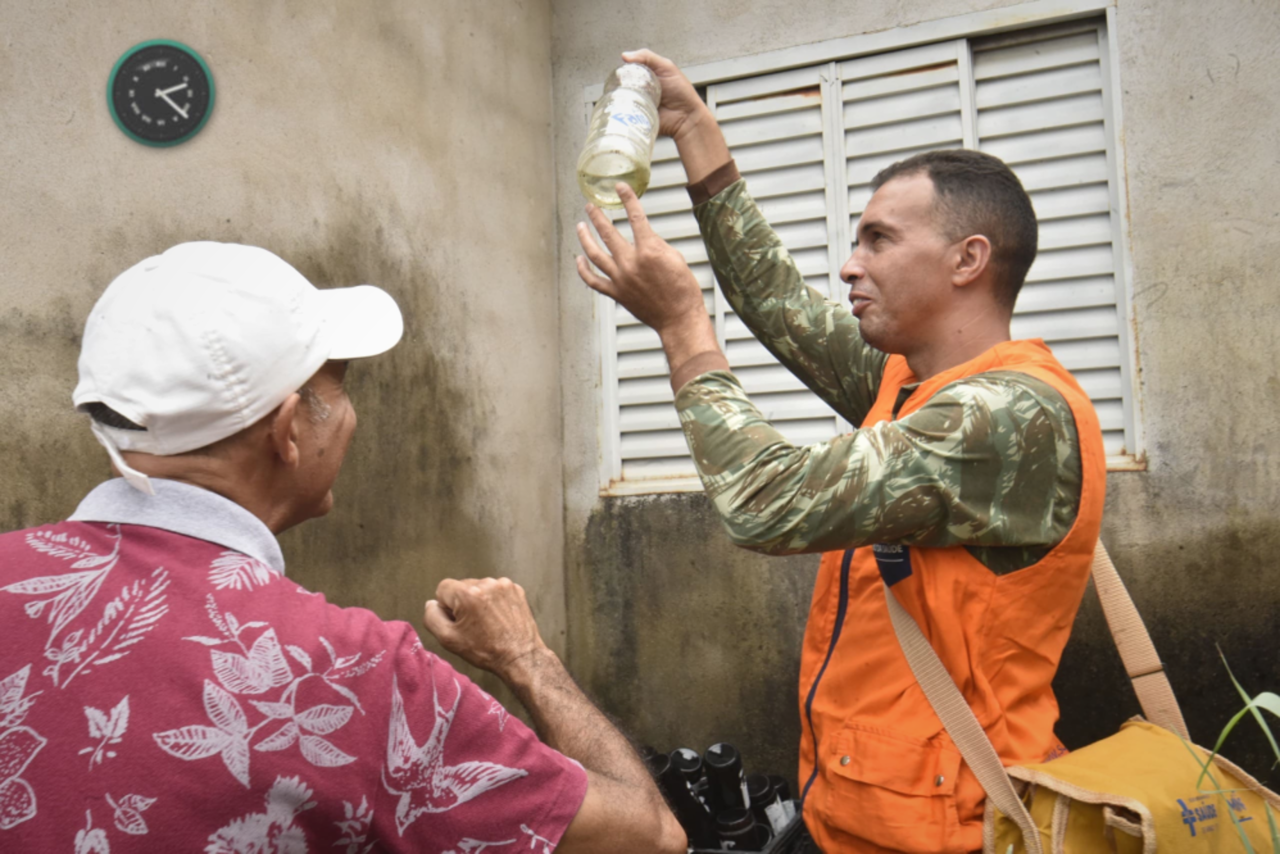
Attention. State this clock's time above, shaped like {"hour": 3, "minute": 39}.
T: {"hour": 2, "minute": 22}
